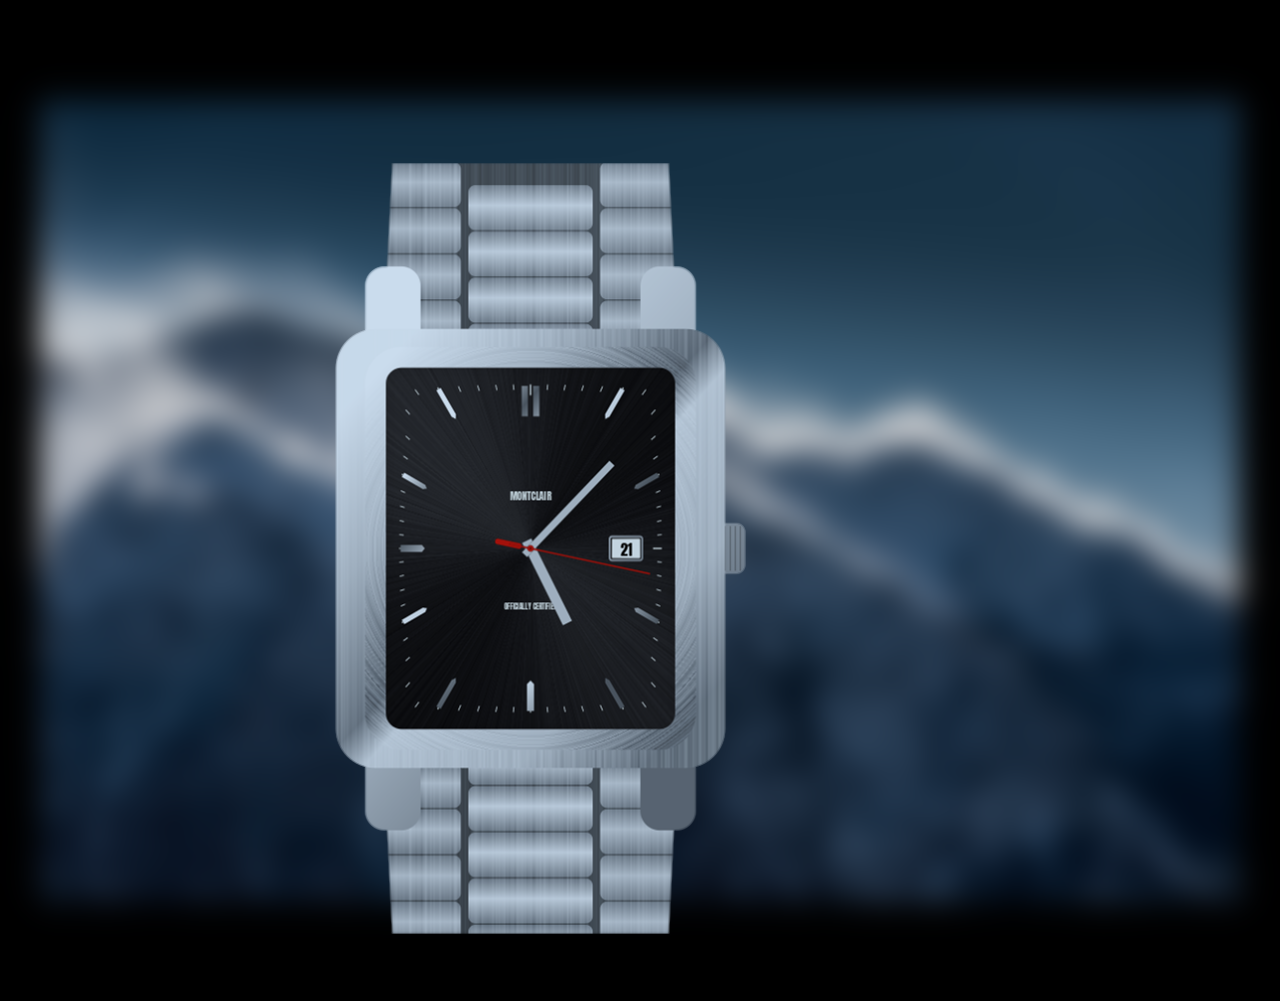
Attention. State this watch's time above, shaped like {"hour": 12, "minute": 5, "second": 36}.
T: {"hour": 5, "minute": 7, "second": 17}
